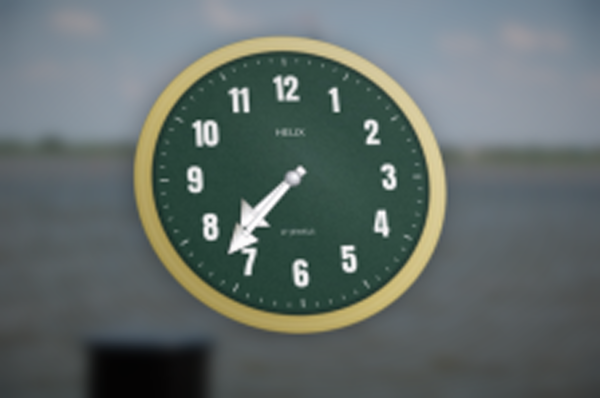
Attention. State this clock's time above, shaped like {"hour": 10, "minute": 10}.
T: {"hour": 7, "minute": 37}
